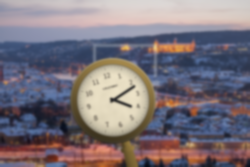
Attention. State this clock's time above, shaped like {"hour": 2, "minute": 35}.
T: {"hour": 4, "minute": 12}
